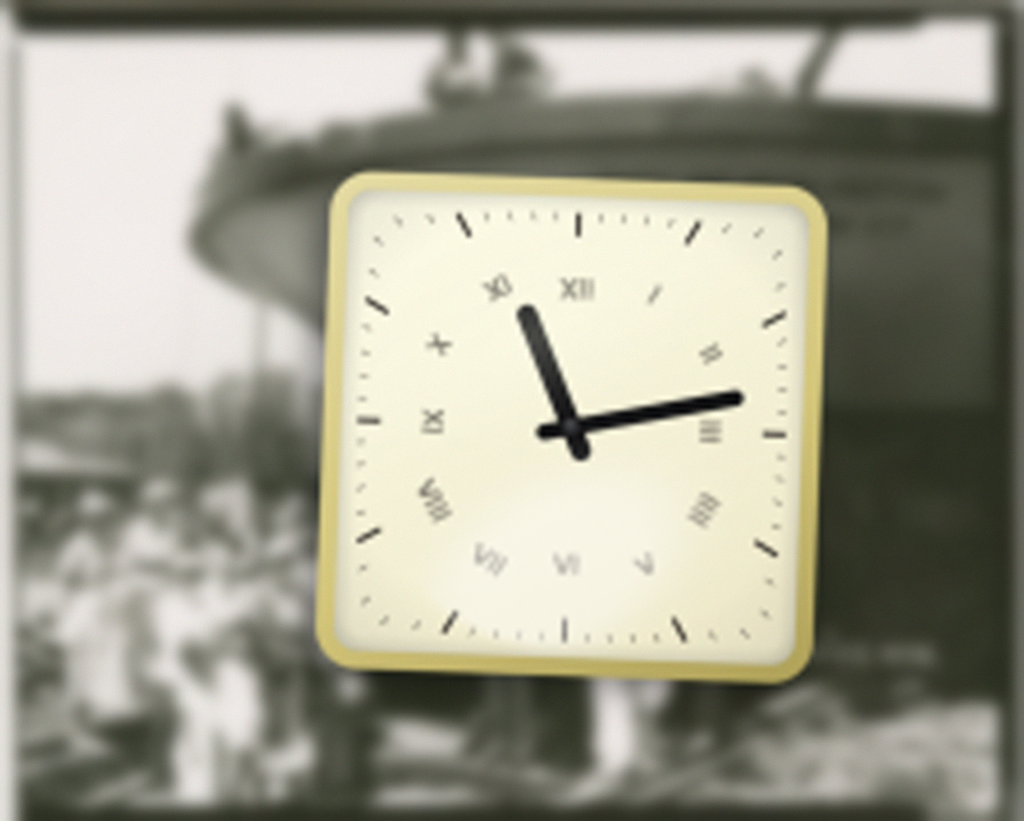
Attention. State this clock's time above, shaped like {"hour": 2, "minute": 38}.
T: {"hour": 11, "minute": 13}
